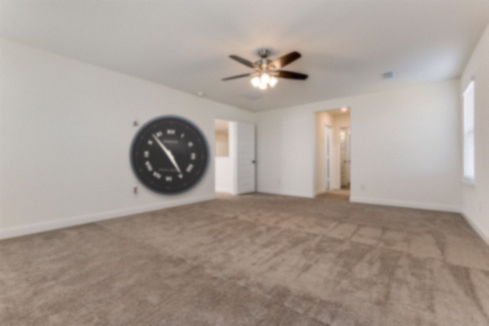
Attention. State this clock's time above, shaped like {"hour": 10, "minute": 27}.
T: {"hour": 4, "minute": 53}
